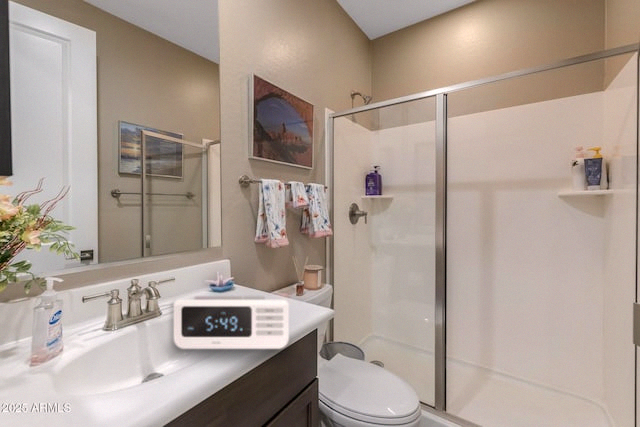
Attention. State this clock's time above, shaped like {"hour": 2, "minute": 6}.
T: {"hour": 5, "minute": 49}
